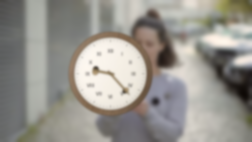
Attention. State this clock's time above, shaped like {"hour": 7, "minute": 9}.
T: {"hour": 9, "minute": 23}
